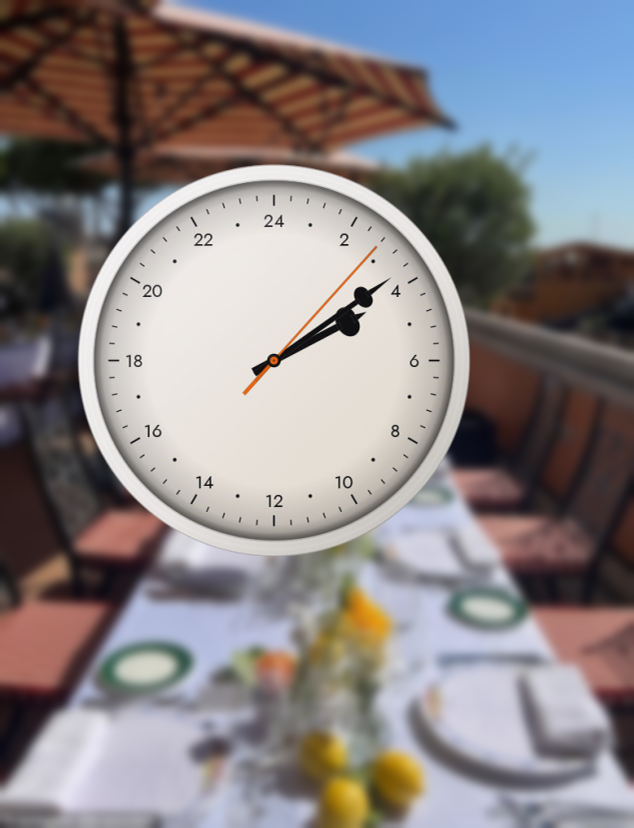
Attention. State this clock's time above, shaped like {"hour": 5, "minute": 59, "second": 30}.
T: {"hour": 4, "minute": 9, "second": 7}
